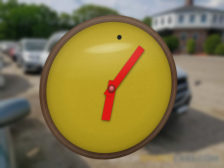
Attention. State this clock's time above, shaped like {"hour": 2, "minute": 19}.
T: {"hour": 6, "minute": 5}
